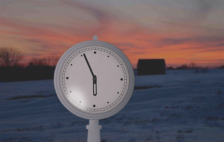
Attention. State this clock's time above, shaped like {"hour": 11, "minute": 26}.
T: {"hour": 5, "minute": 56}
